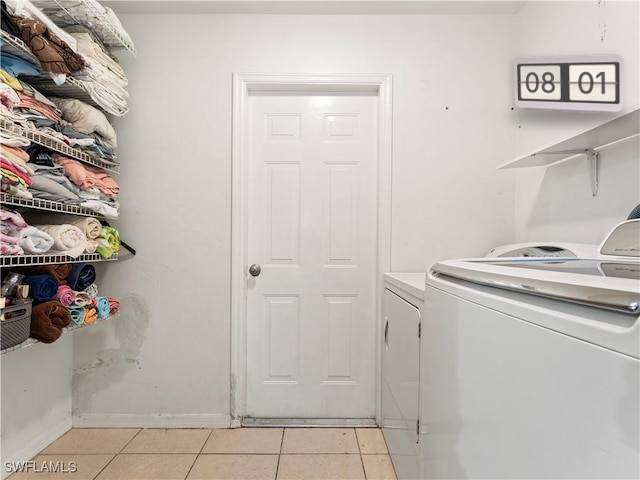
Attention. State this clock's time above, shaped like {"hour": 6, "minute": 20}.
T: {"hour": 8, "minute": 1}
